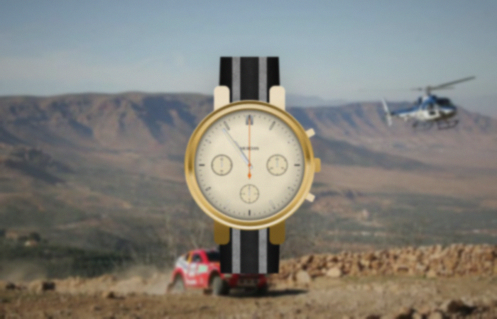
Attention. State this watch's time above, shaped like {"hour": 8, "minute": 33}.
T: {"hour": 10, "minute": 54}
